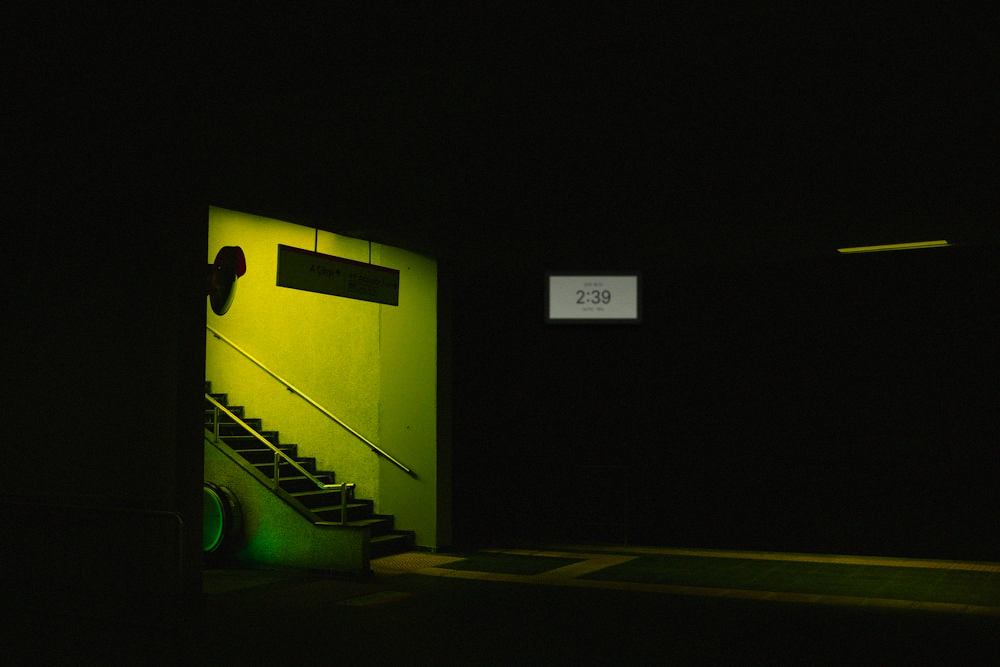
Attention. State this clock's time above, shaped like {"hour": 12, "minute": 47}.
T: {"hour": 2, "minute": 39}
